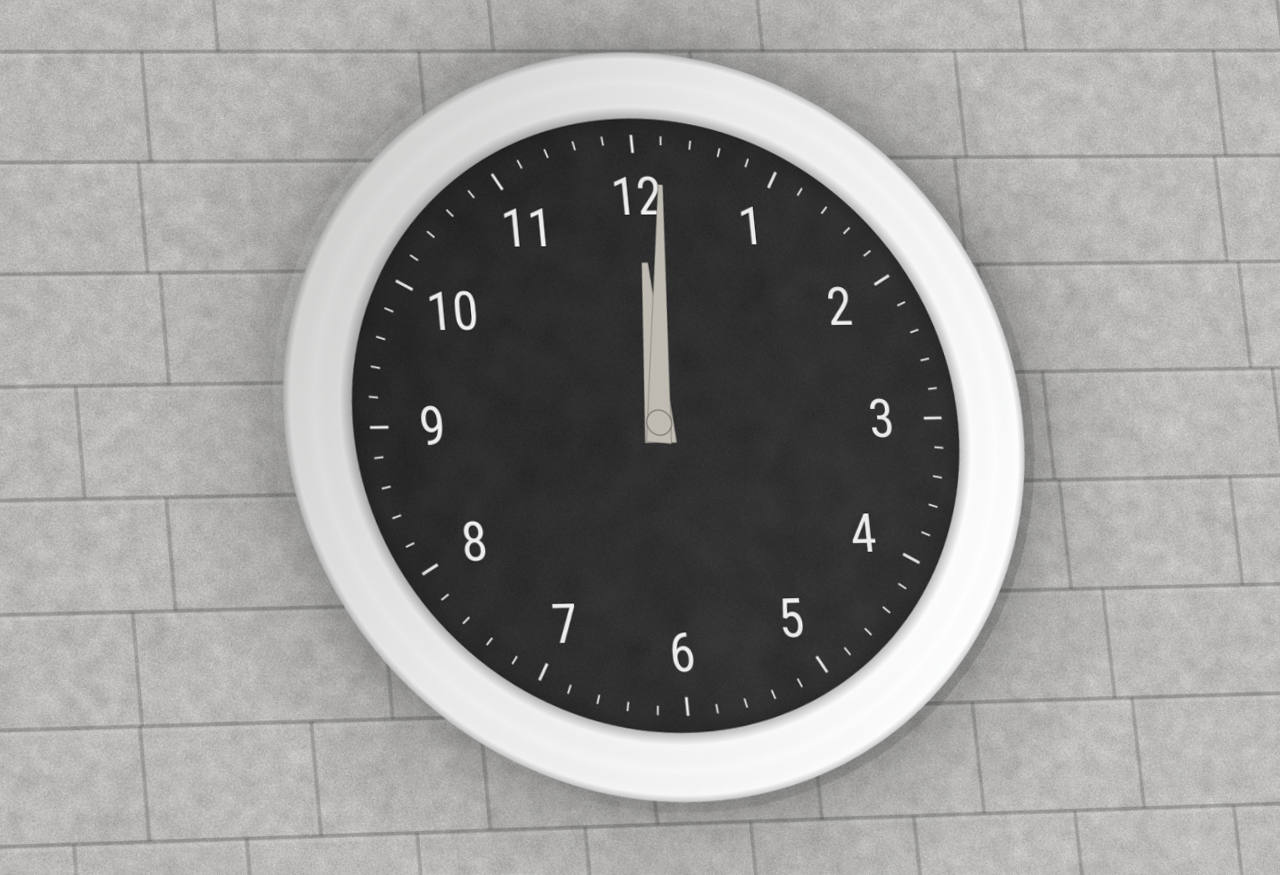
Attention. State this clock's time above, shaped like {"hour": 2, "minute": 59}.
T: {"hour": 12, "minute": 1}
